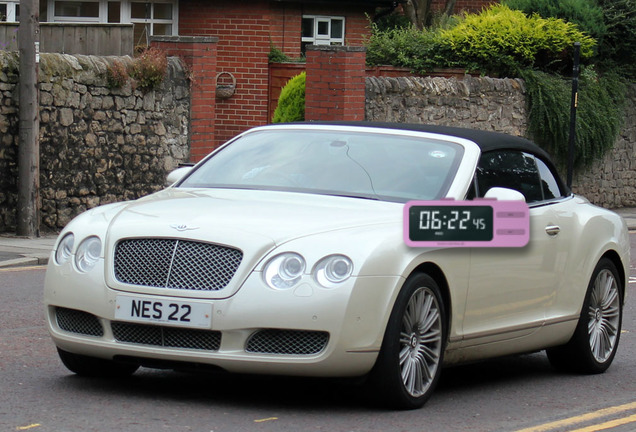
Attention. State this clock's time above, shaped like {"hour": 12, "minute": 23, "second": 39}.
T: {"hour": 6, "minute": 22, "second": 45}
